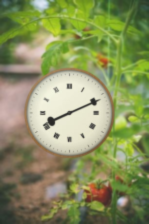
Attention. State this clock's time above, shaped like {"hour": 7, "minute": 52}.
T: {"hour": 8, "minute": 11}
